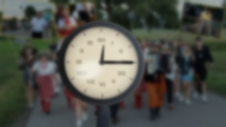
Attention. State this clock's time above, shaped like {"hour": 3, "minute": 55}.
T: {"hour": 12, "minute": 15}
